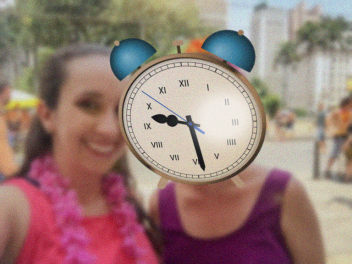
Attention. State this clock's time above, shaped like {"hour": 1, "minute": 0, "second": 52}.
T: {"hour": 9, "minute": 28, "second": 52}
